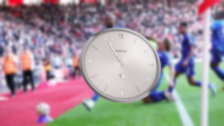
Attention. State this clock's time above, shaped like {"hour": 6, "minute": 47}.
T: {"hour": 5, "minute": 55}
